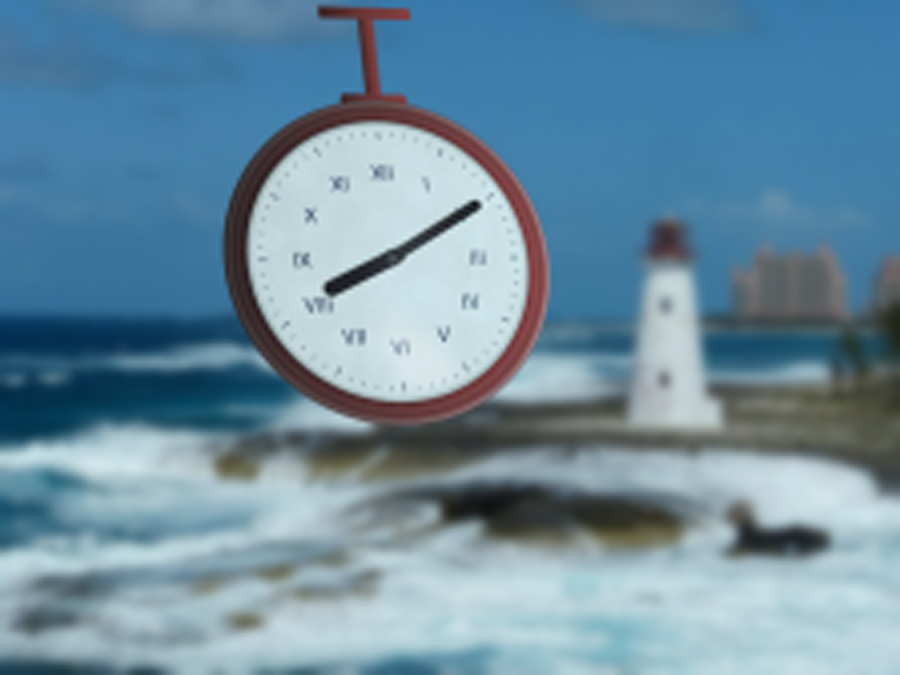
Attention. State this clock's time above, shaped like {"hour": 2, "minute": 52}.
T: {"hour": 8, "minute": 10}
